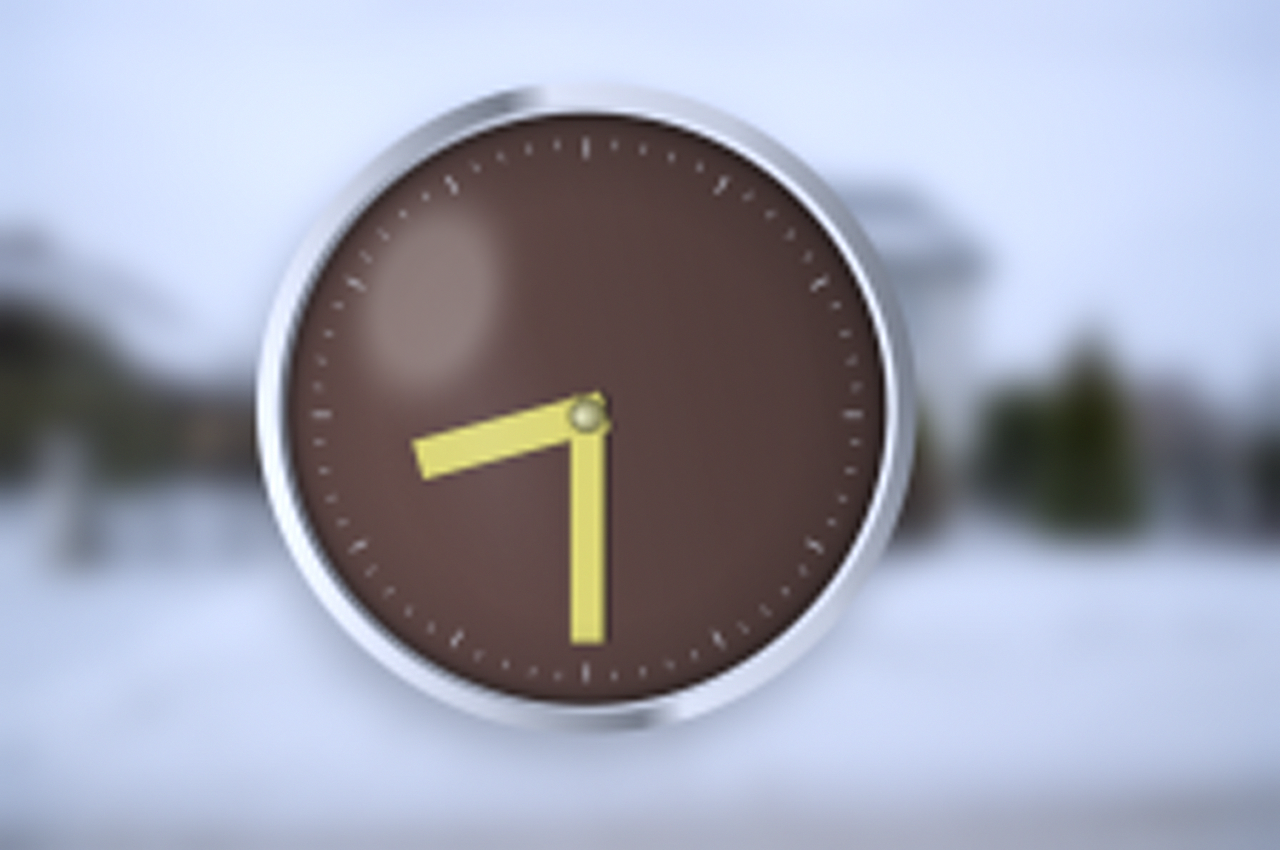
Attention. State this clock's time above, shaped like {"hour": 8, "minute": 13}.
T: {"hour": 8, "minute": 30}
